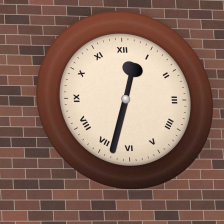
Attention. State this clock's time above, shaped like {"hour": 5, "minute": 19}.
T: {"hour": 12, "minute": 33}
